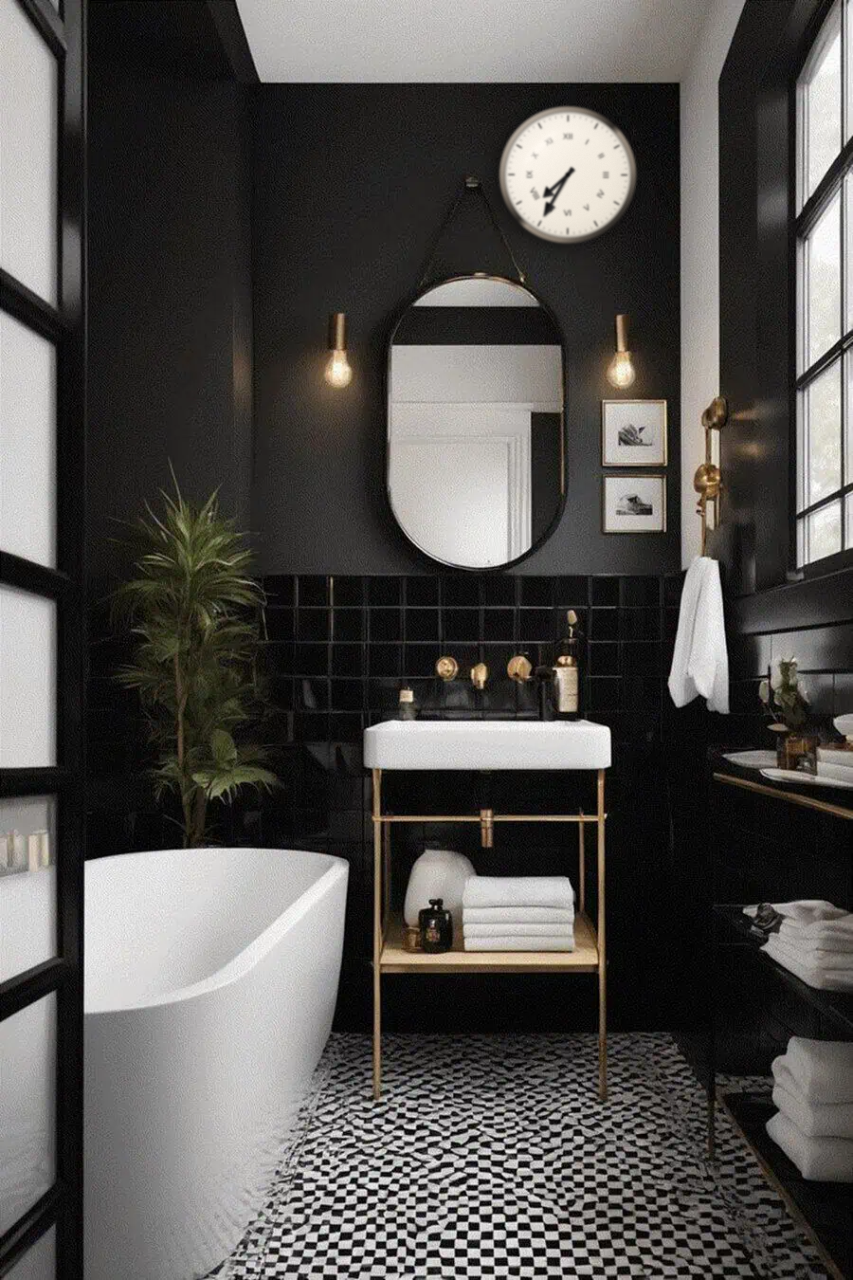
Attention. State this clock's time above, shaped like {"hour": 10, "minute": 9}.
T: {"hour": 7, "minute": 35}
